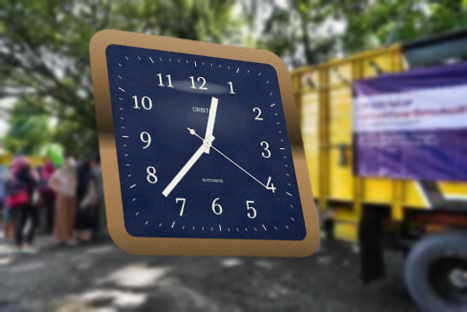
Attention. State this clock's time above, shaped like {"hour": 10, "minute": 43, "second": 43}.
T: {"hour": 12, "minute": 37, "second": 21}
